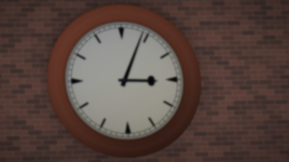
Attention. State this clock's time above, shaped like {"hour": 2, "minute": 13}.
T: {"hour": 3, "minute": 4}
